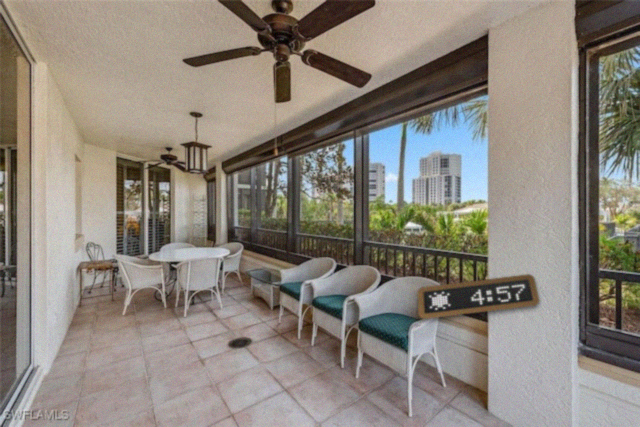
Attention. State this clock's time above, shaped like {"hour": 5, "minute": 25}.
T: {"hour": 4, "minute": 57}
